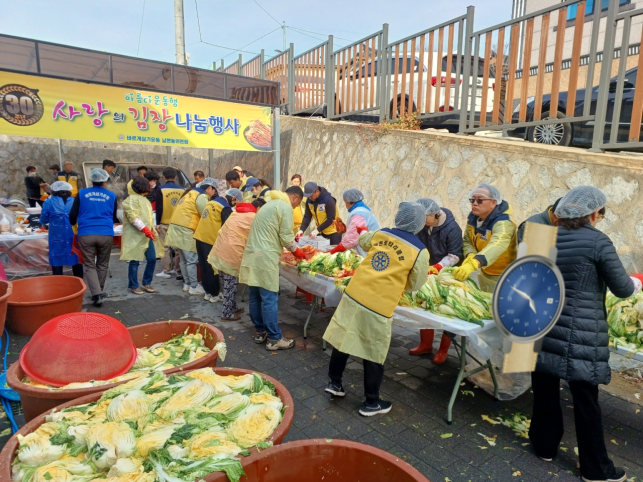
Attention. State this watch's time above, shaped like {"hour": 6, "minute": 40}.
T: {"hour": 4, "minute": 49}
